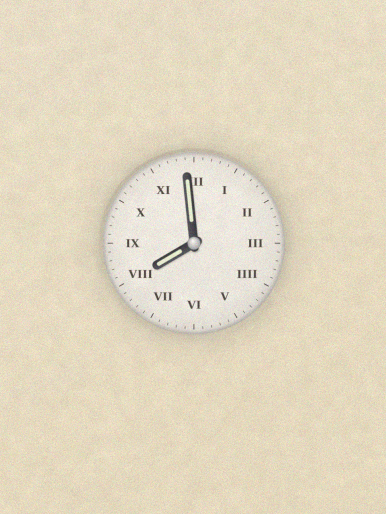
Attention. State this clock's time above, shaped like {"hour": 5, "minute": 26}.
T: {"hour": 7, "minute": 59}
